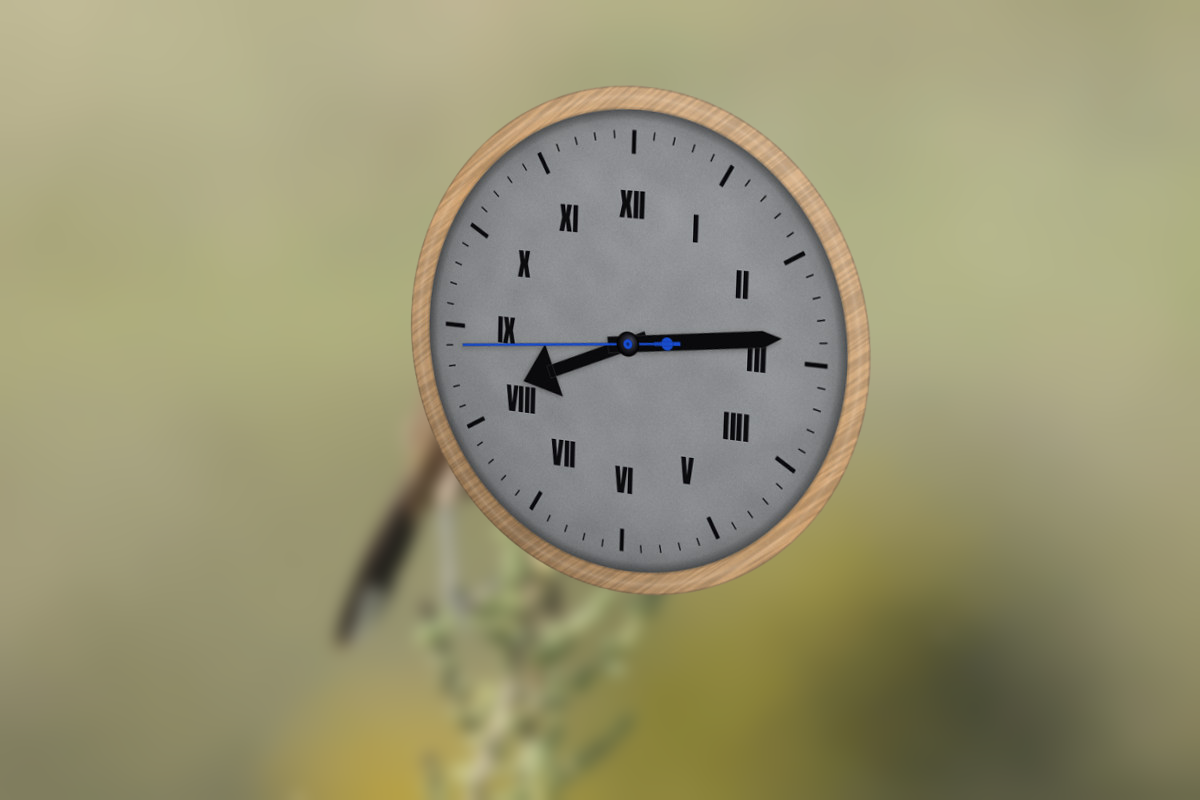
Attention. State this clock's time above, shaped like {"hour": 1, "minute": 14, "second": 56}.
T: {"hour": 8, "minute": 13, "second": 44}
